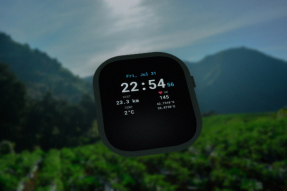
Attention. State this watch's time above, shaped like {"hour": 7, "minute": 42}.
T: {"hour": 22, "minute": 54}
